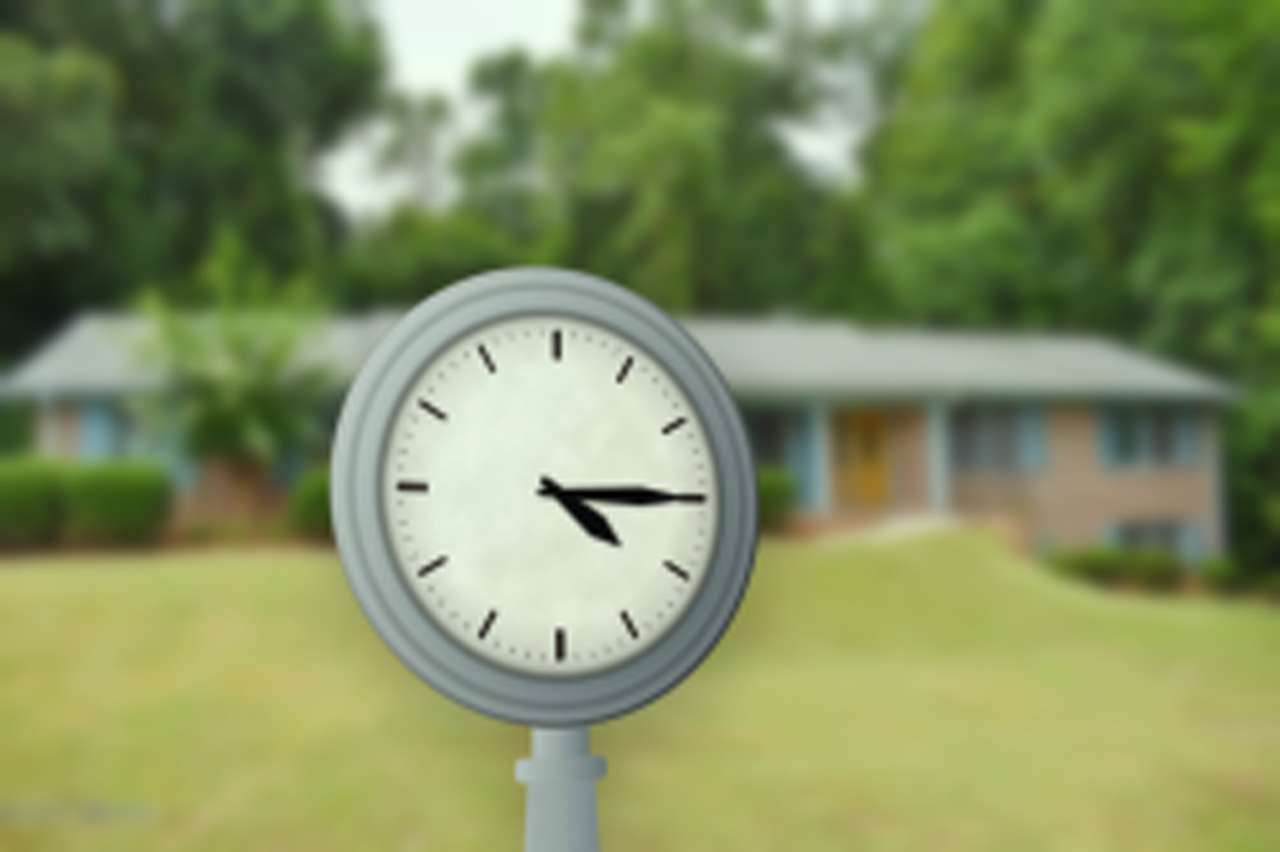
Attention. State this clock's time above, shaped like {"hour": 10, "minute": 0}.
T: {"hour": 4, "minute": 15}
